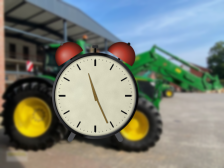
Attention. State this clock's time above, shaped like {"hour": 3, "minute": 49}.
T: {"hour": 11, "minute": 26}
